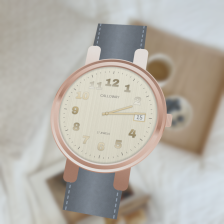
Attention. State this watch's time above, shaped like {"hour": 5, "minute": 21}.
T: {"hour": 2, "minute": 14}
